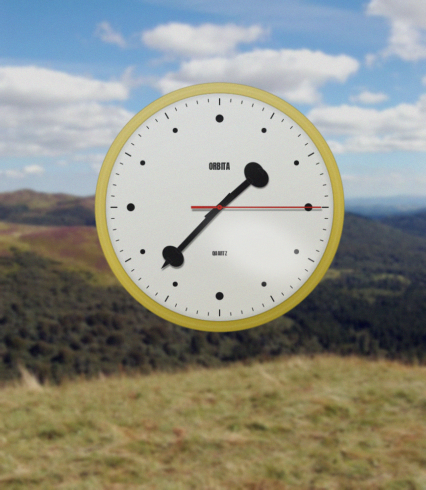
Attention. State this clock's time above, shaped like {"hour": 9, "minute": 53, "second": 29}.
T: {"hour": 1, "minute": 37, "second": 15}
